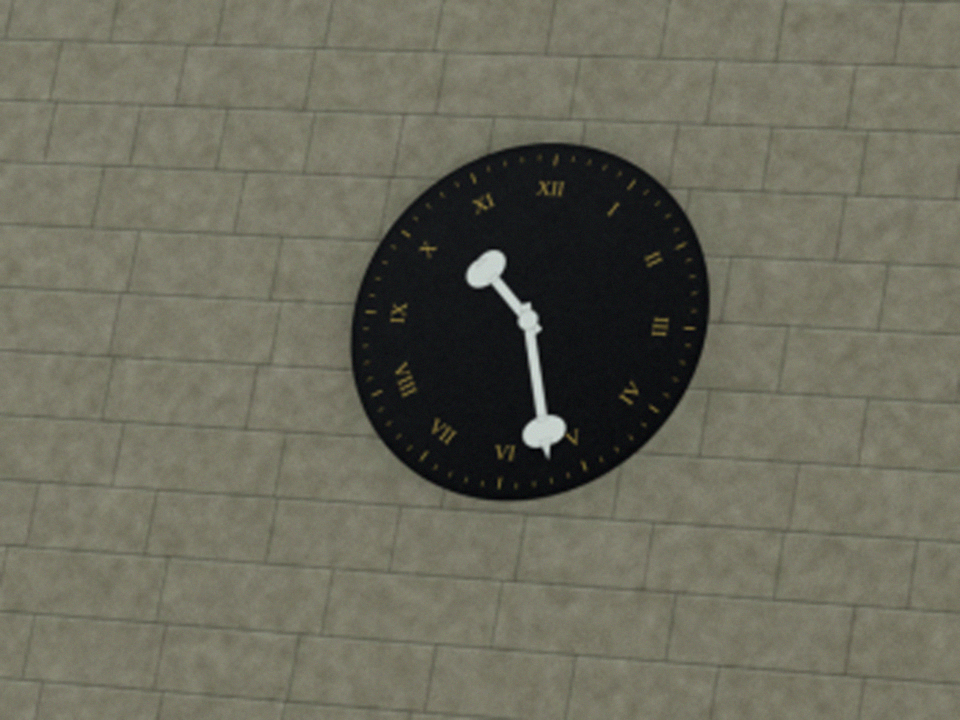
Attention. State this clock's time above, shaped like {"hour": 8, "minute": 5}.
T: {"hour": 10, "minute": 27}
